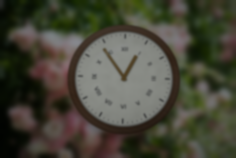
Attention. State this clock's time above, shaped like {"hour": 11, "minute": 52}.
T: {"hour": 12, "minute": 54}
